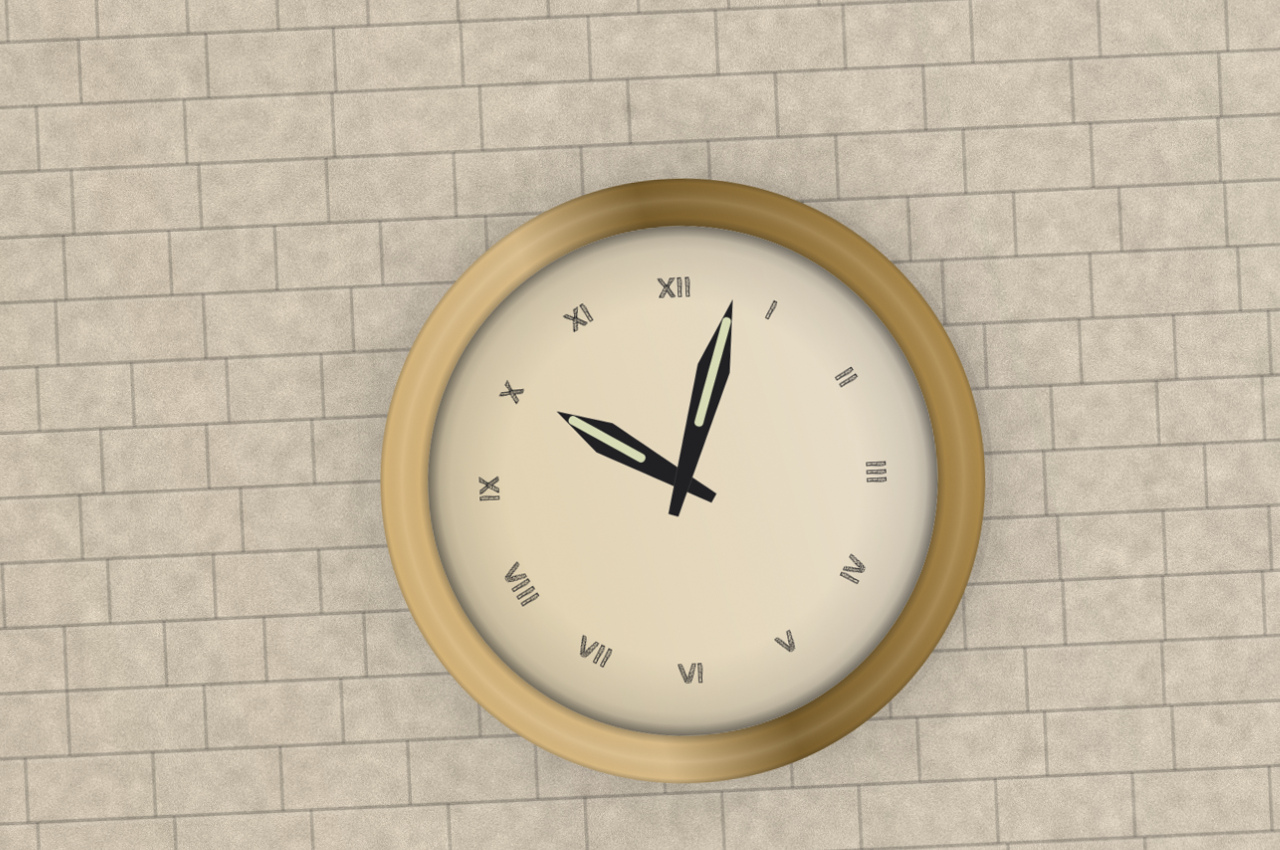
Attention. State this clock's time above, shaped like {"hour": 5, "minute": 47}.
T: {"hour": 10, "minute": 3}
